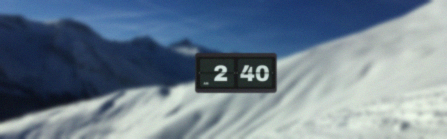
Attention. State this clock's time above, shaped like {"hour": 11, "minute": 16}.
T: {"hour": 2, "minute": 40}
